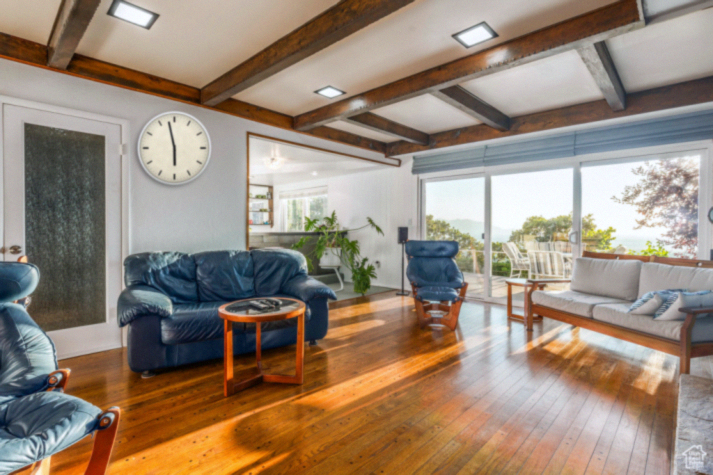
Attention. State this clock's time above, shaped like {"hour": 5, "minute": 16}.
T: {"hour": 5, "minute": 58}
